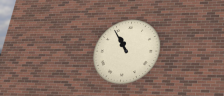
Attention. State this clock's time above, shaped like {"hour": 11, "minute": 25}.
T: {"hour": 10, "minute": 54}
